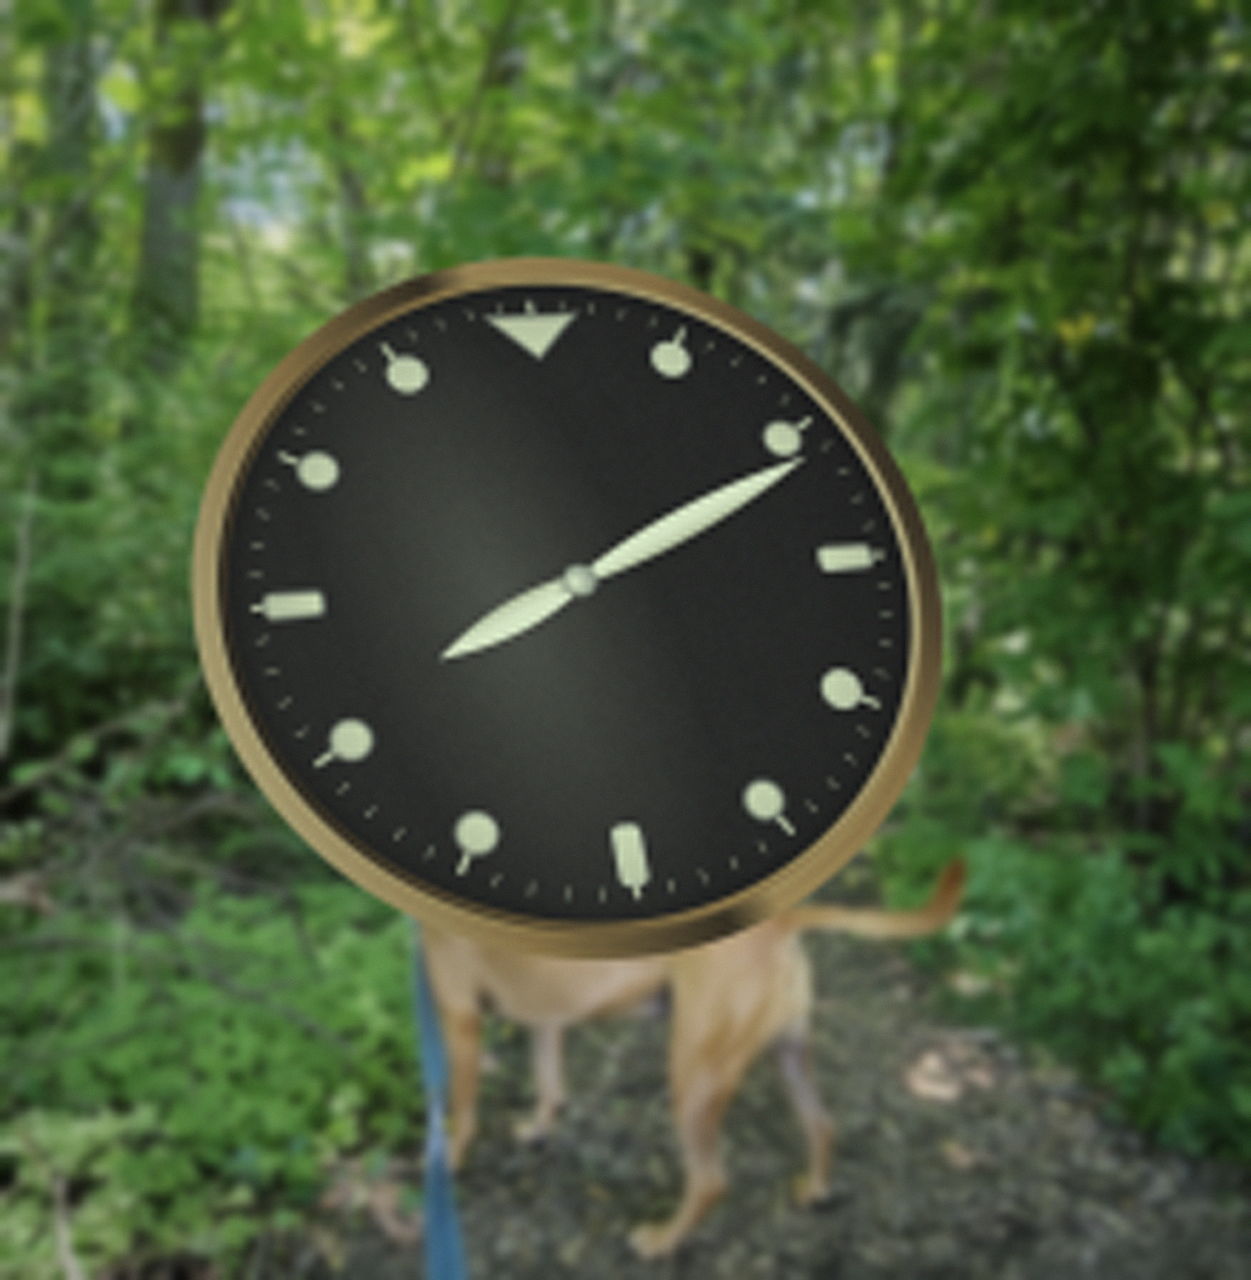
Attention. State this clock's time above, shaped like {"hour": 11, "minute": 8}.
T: {"hour": 8, "minute": 11}
